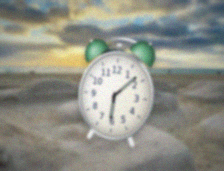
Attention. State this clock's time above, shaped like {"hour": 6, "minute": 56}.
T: {"hour": 6, "minute": 8}
